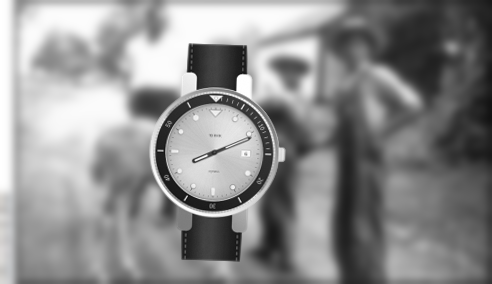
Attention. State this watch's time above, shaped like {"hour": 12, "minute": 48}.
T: {"hour": 8, "minute": 11}
